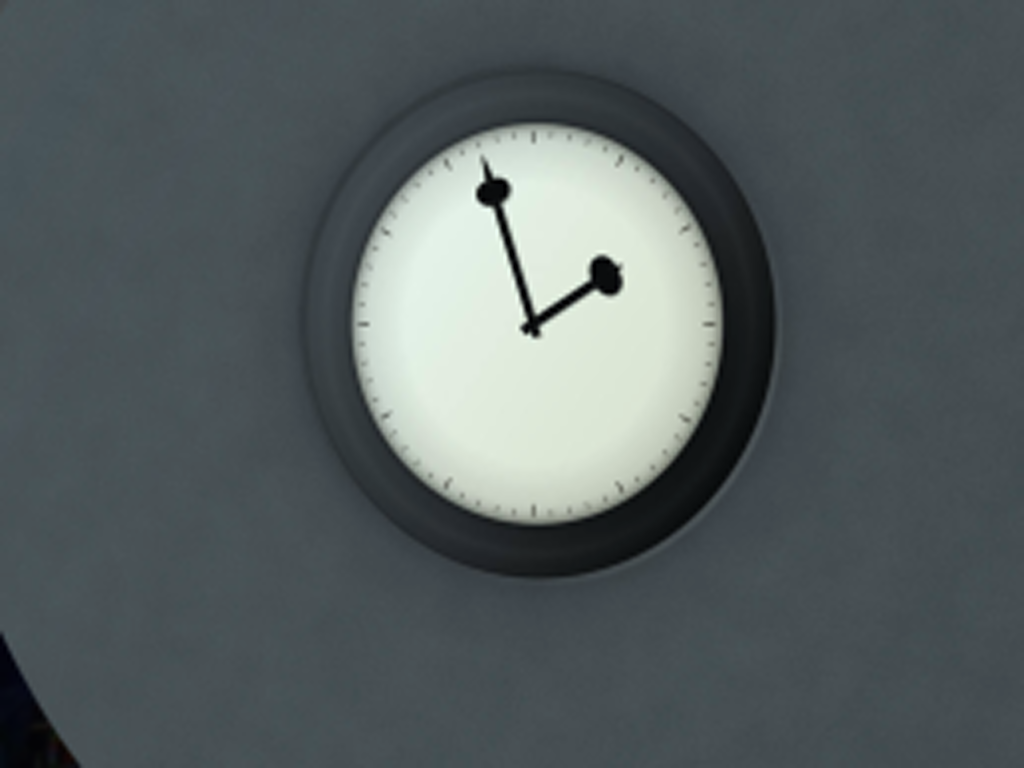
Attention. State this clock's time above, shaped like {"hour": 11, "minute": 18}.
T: {"hour": 1, "minute": 57}
